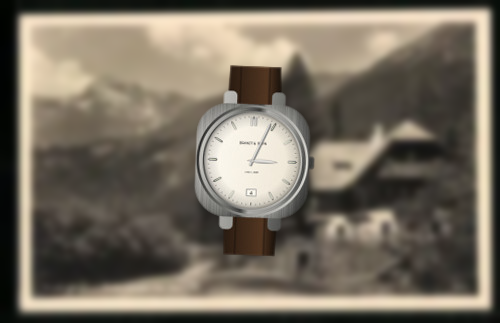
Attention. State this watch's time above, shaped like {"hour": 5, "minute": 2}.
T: {"hour": 3, "minute": 4}
